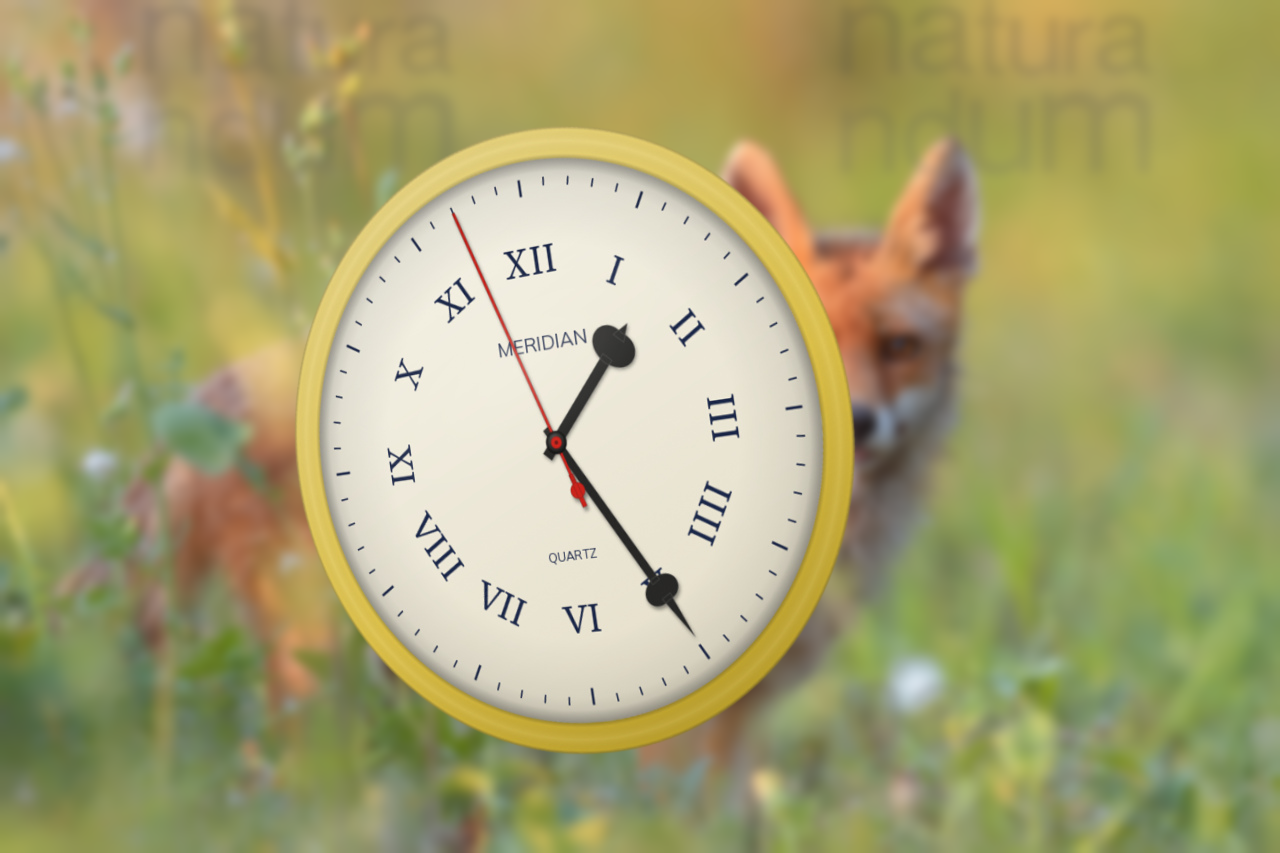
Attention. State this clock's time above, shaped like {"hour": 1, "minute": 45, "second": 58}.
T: {"hour": 1, "minute": 24, "second": 57}
